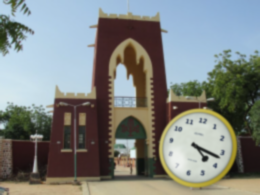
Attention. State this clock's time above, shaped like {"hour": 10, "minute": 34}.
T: {"hour": 4, "minute": 17}
